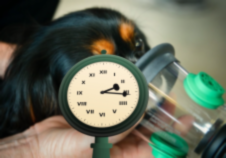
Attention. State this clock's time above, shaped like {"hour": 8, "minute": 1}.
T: {"hour": 2, "minute": 16}
